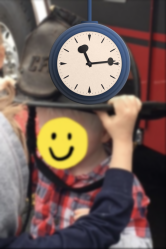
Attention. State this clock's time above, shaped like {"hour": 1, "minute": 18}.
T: {"hour": 11, "minute": 14}
